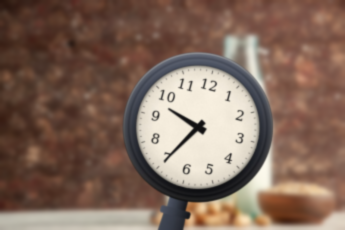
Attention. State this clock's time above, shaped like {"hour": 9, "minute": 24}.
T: {"hour": 9, "minute": 35}
